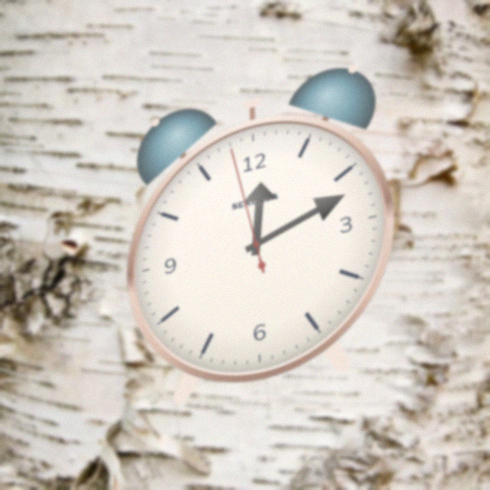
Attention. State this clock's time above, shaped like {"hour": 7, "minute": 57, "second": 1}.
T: {"hour": 12, "minute": 11, "second": 58}
